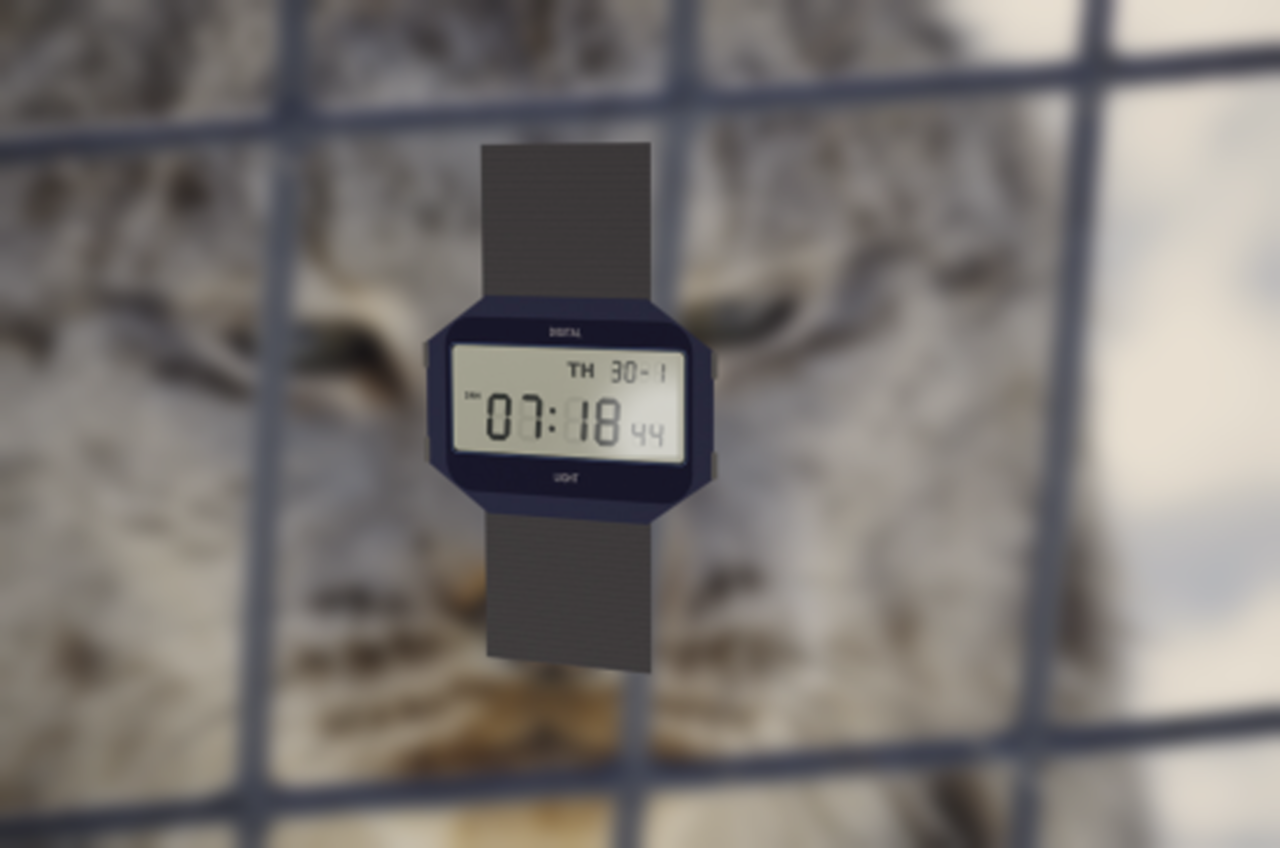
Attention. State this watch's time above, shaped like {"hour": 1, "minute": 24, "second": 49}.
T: {"hour": 7, "minute": 18, "second": 44}
